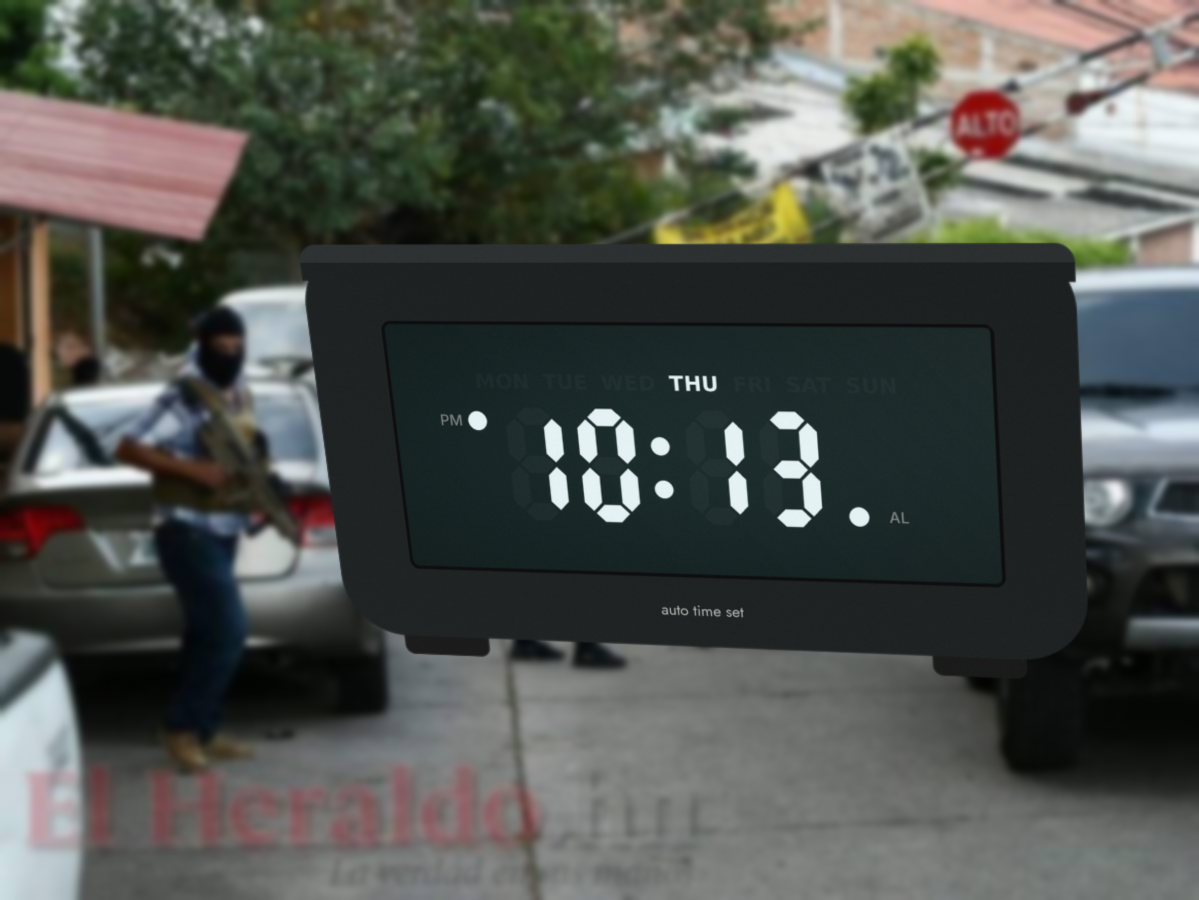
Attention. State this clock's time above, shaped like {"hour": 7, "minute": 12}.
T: {"hour": 10, "minute": 13}
